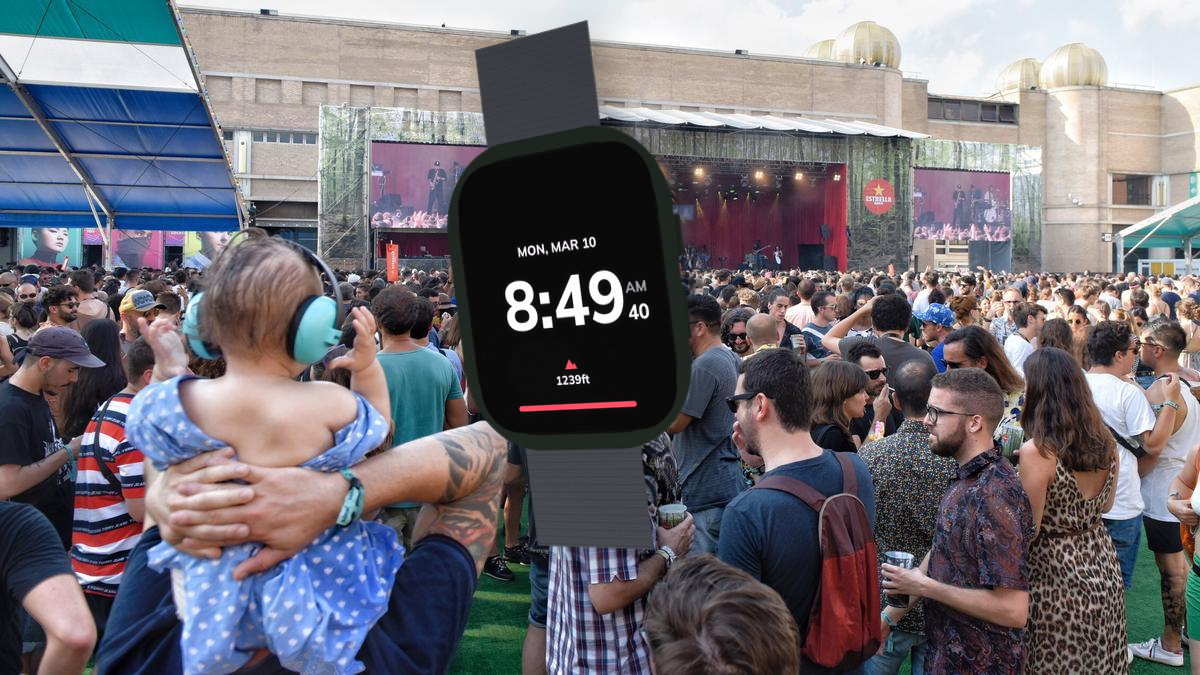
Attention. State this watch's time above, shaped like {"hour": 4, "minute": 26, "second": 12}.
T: {"hour": 8, "minute": 49, "second": 40}
